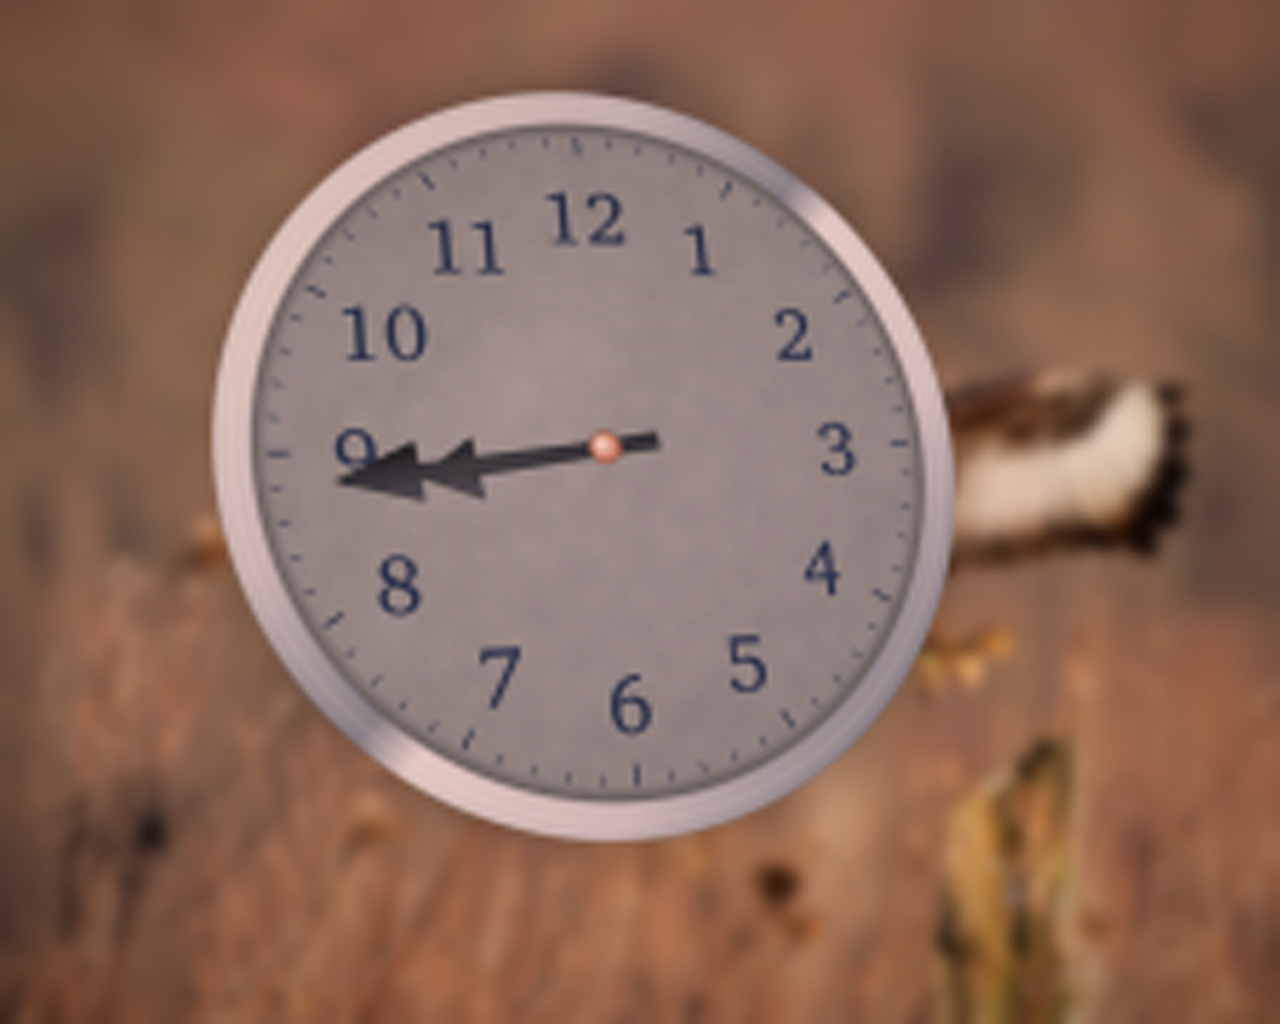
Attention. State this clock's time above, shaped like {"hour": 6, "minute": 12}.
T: {"hour": 8, "minute": 44}
